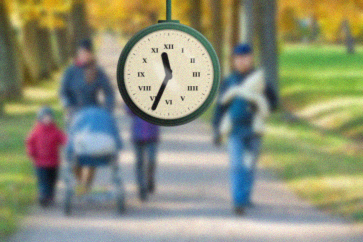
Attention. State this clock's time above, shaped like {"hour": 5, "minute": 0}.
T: {"hour": 11, "minute": 34}
